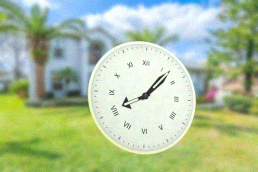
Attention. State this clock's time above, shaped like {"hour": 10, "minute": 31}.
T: {"hour": 8, "minute": 7}
